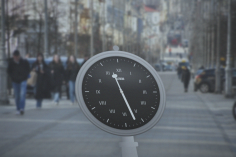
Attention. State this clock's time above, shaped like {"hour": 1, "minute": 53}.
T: {"hour": 11, "minute": 27}
